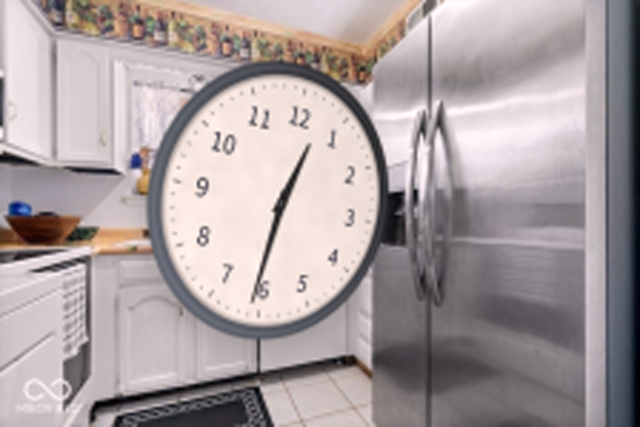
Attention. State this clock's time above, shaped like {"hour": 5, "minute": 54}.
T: {"hour": 12, "minute": 31}
